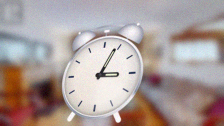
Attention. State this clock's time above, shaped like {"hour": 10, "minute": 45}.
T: {"hour": 3, "minute": 4}
